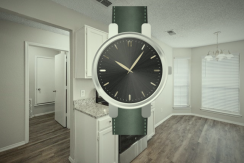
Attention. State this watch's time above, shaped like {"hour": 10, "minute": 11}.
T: {"hour": 10, "minute": 6}
